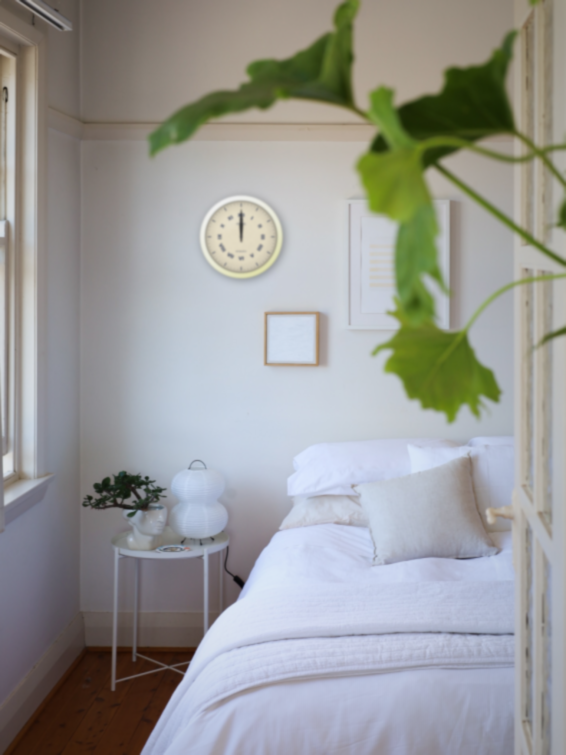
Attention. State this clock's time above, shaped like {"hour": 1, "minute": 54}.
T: {"hour": 12, "minute": 0}
